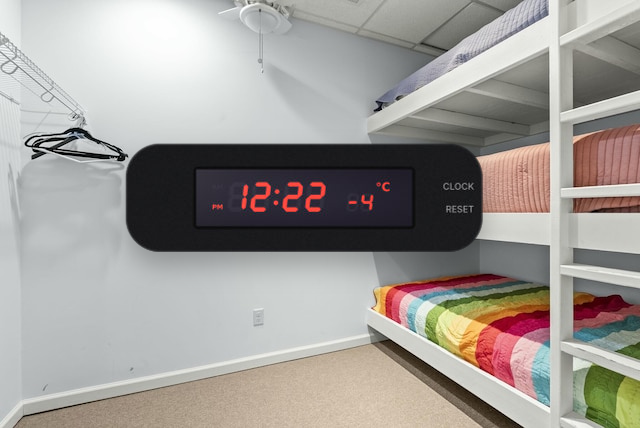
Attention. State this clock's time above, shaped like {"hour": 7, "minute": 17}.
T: {"hour": 12, "minute": 22}
